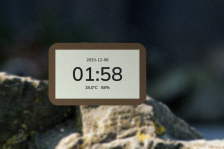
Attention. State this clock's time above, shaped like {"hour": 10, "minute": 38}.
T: {"hour": 1, "minute": 58}
